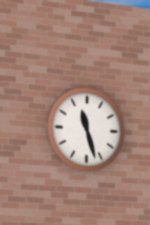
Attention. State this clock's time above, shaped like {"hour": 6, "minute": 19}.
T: {"hour": 11, "minute": 27}
